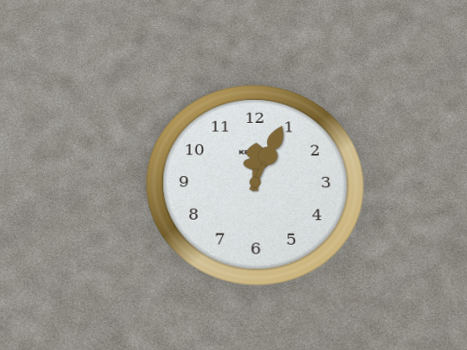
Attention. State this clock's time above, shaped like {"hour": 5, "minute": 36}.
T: {"hour": 12, "minute": 4}
